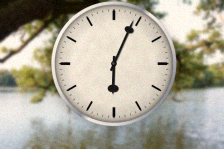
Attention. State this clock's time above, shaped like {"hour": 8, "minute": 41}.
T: {"hour": 6, "minute": 4}
